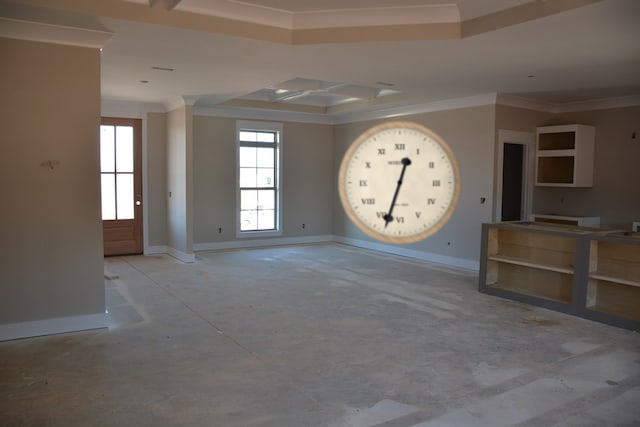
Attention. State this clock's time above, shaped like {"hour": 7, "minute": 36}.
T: {"hour": 12, "minute": 33}
